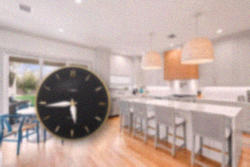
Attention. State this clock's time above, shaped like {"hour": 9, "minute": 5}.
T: {"hour": 5, "minute": 44}
